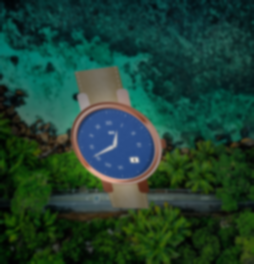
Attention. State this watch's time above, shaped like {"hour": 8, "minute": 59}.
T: {"hour": 12, "minute": 41}
